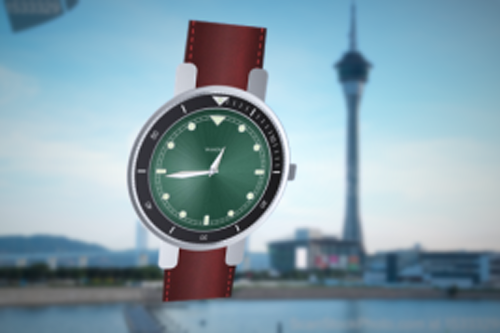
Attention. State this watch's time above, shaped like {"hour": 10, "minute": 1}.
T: {"hour": 12, "minute": 44}
